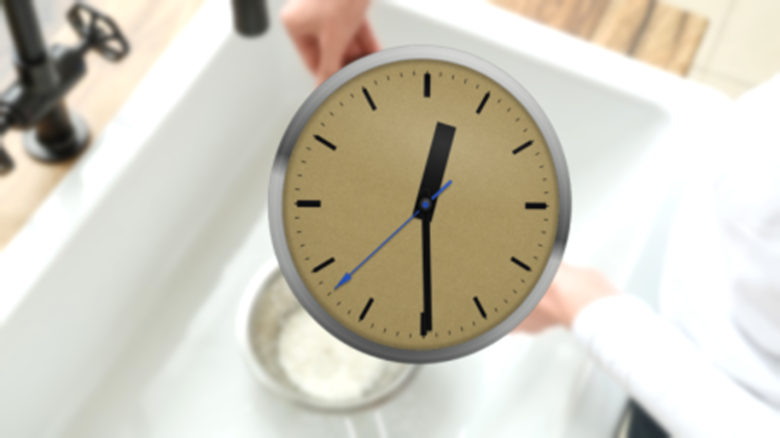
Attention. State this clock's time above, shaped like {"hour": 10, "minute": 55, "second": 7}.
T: {"hour": 12, "minute": 29, "second": 38}
